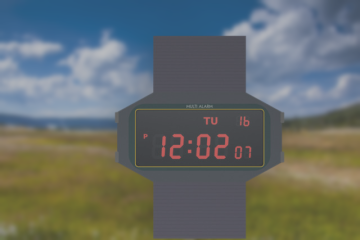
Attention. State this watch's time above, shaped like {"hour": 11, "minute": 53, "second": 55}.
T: {"hour": 12, "minute": 2, "second": 7}
